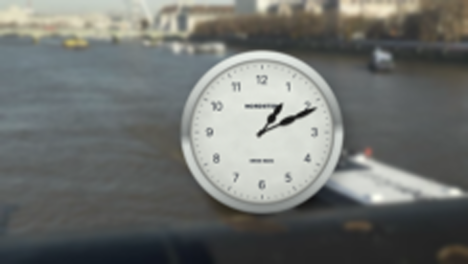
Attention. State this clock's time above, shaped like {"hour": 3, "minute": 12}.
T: {"hour": 1, "minute": 11}
